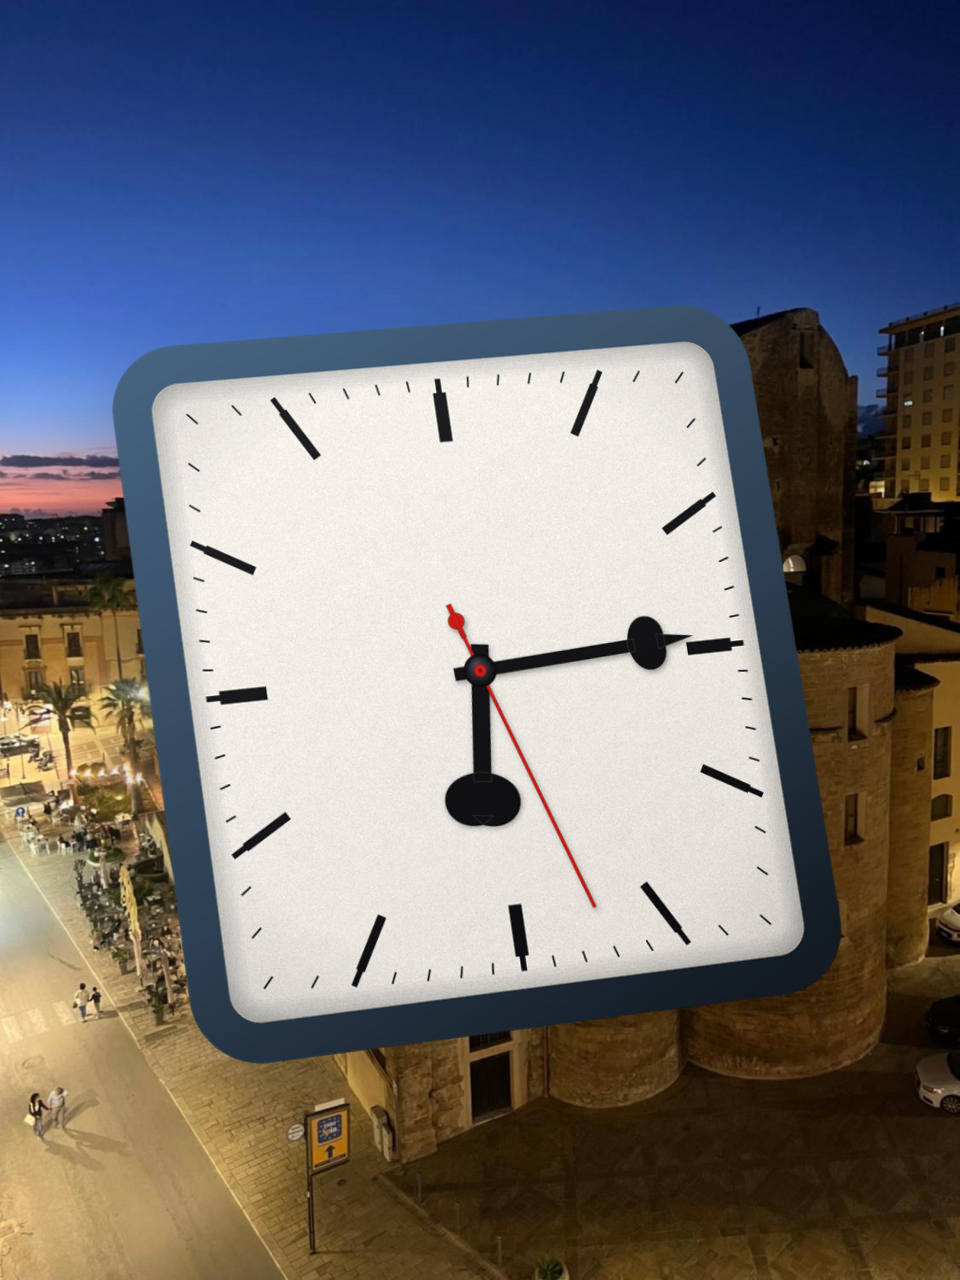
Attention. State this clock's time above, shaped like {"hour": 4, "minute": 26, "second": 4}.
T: {"hour": 6, "minute": 14, "second": 27}
